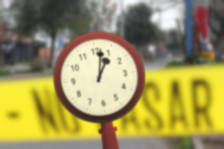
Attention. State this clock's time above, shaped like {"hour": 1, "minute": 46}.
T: {"hour": 1, "minute": 2}
